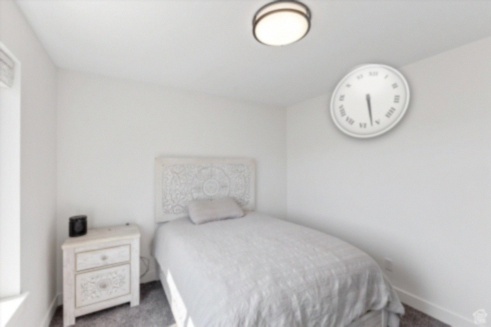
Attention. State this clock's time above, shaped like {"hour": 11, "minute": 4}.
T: {"hour": 5, "minute": 27}
